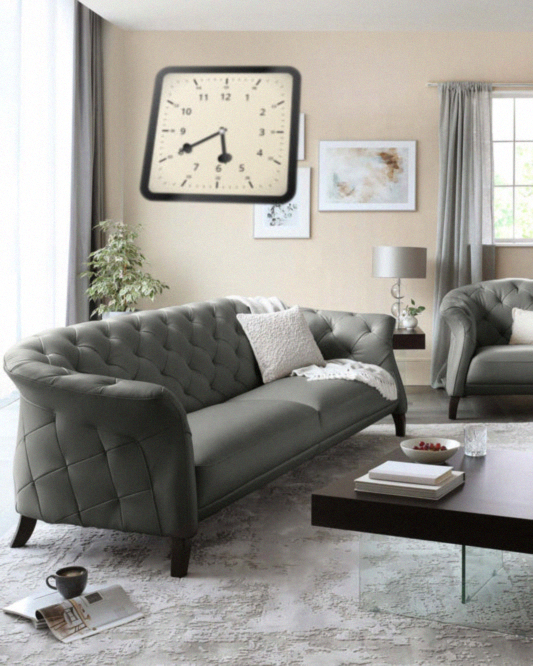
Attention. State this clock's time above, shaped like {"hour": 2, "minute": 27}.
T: {"hour": 5, "minute": 40}
